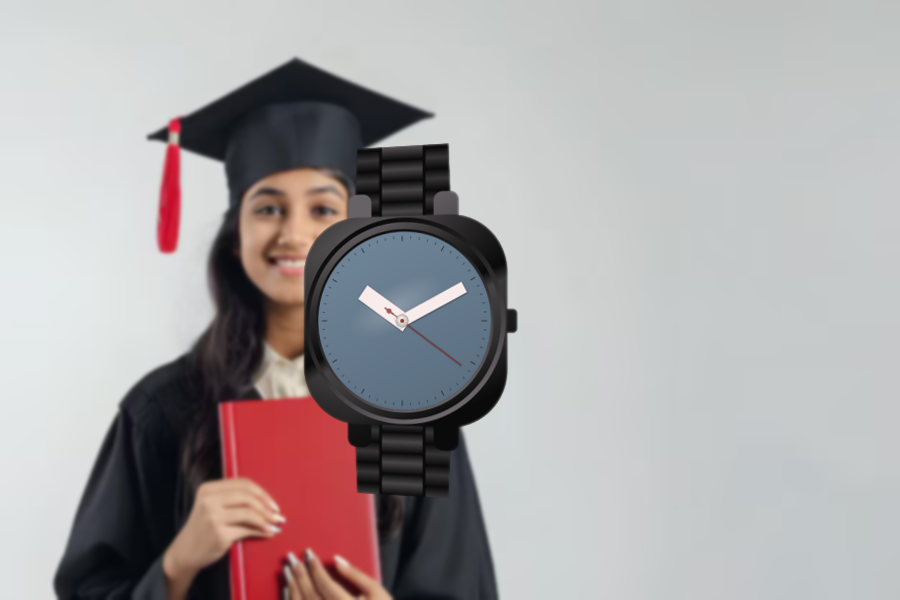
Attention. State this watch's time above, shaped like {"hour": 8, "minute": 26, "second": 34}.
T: {"hour": 10, "minute": 10, "second": 21}
